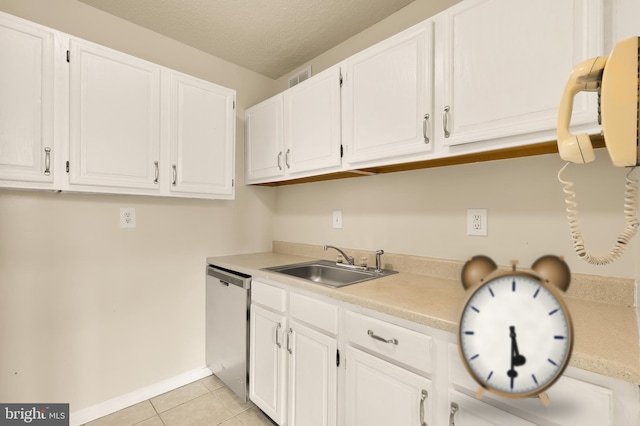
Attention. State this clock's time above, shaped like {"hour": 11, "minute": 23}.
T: {"hour": 5, "minute": 30}
